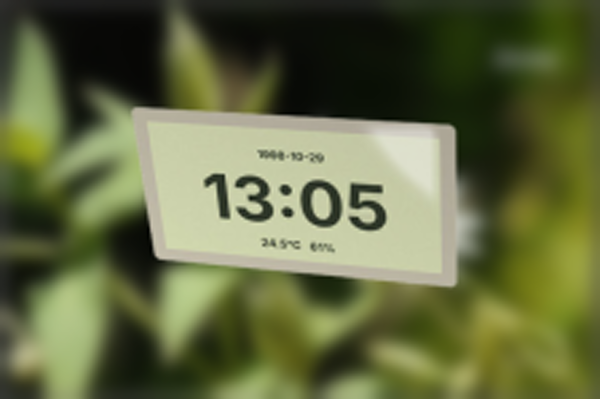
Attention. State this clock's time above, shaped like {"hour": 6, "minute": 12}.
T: {"hour": 13, "minute": 5}
